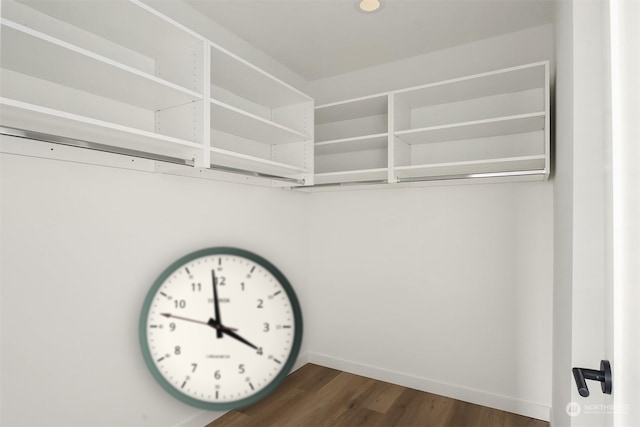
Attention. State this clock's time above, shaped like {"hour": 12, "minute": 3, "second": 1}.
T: {"hour": 3, "minute": 58, "second": 47}
